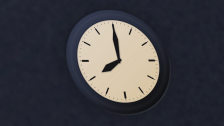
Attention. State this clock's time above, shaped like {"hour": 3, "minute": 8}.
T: {"hour": 8, "minute": 0}
